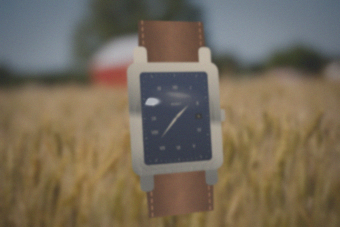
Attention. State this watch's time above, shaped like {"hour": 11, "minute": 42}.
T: {"hour": 1, "minute": 37}
